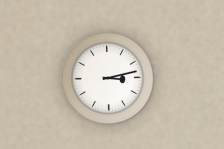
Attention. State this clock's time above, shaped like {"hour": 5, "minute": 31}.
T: {"hour": 3, "minute": 13}
